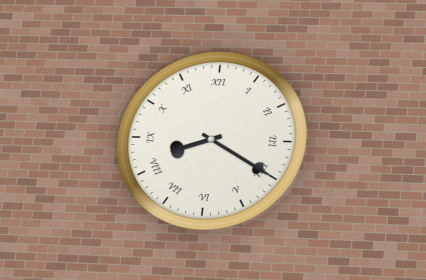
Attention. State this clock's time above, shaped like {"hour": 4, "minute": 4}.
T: {"hour": 8, "minute": 20}
